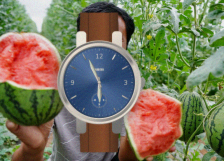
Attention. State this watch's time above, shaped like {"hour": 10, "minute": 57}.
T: {"hour": 5, "minute": 56}
